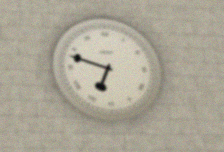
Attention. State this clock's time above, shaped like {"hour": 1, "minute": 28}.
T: {"hour": 6, "minute": 48}
